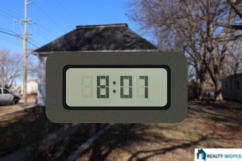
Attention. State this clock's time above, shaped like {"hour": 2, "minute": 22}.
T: {"hour": 8, "minute": 7}
